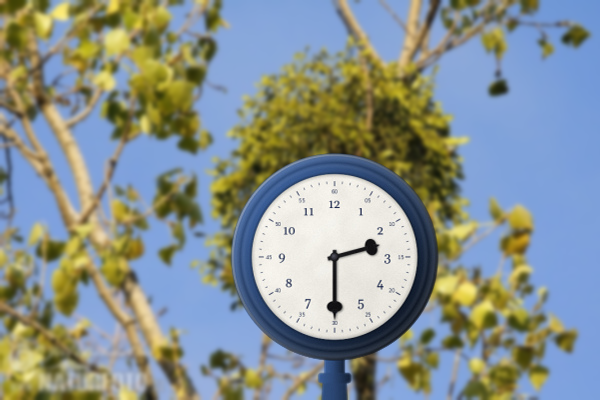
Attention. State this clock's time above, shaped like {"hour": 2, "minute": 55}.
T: {"hour": 2, "minute": 30}
